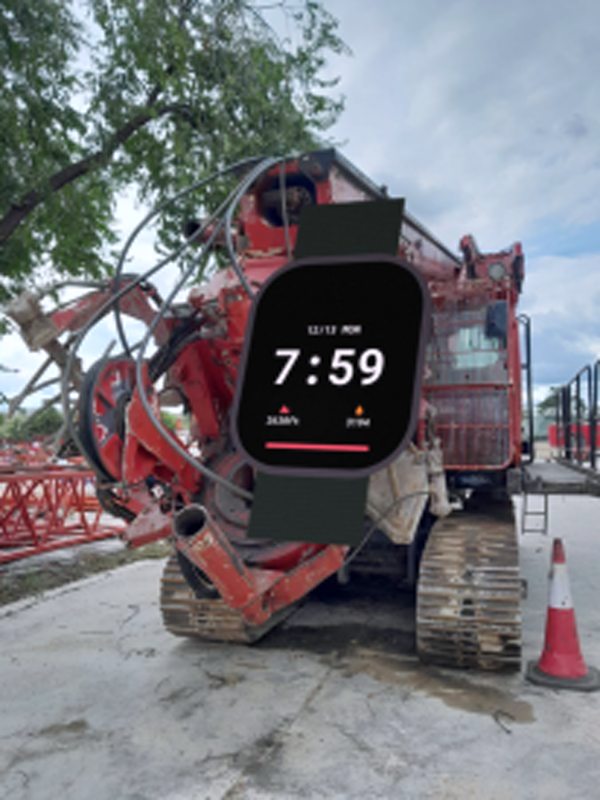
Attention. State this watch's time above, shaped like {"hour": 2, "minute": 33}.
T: {"hour": 7, "minute": 59}
